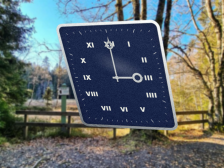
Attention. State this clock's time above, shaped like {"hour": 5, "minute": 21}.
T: {"hour": 3, "minute": 0}
